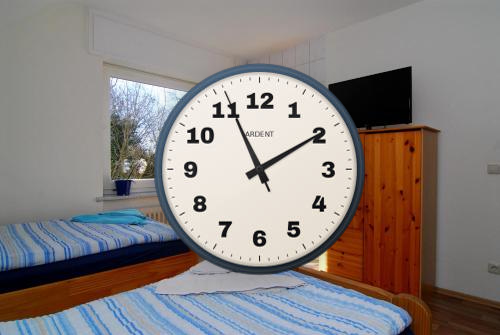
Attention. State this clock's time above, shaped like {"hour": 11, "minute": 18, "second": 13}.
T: {"hour": 11, "minute": 9, "second": 56}
